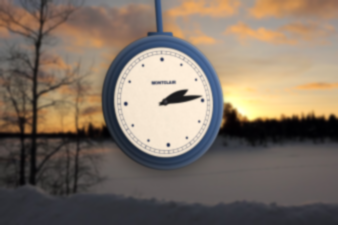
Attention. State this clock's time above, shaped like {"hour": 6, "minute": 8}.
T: {"hour": 2, "minute": 14}
